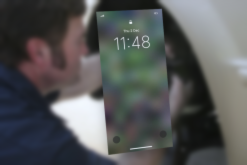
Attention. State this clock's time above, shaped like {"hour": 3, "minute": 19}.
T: {"hour": 11, "minute": 48}
